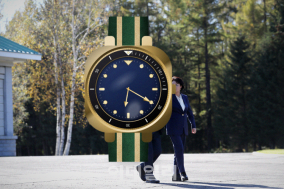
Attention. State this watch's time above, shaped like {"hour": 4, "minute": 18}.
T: {"hour": 6, "minute": 20}
